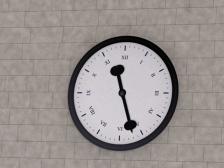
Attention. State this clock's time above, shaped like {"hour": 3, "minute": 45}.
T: {"hour": 11, "minute": 27}
